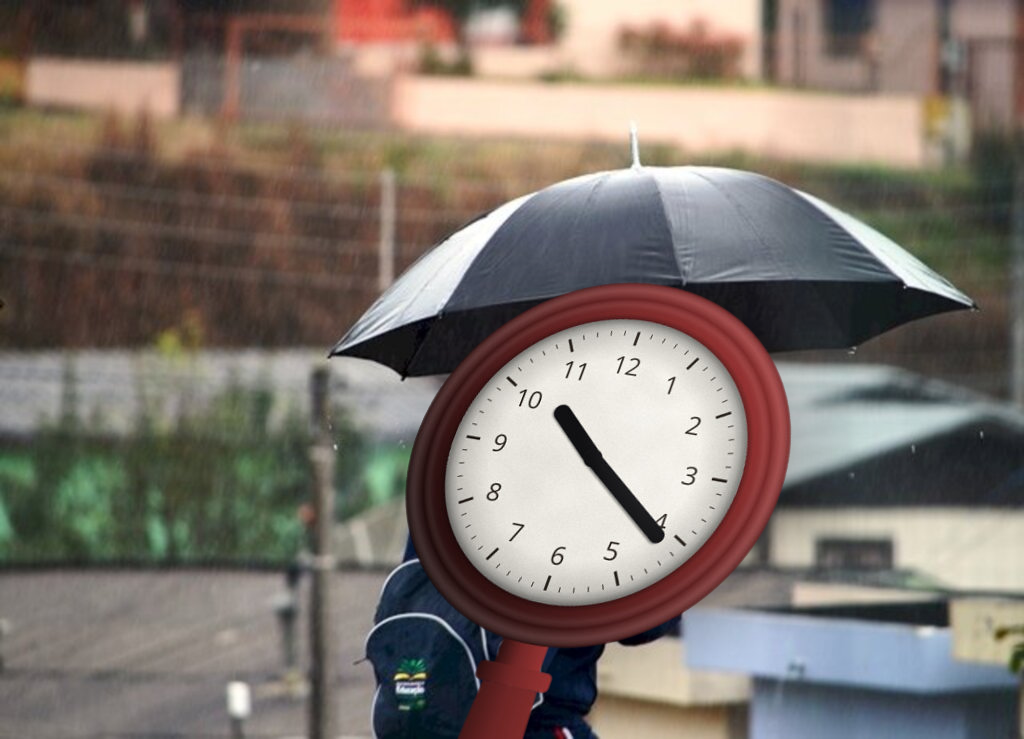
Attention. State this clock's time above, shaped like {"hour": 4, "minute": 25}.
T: {"hour": 10, "minute": 21}
